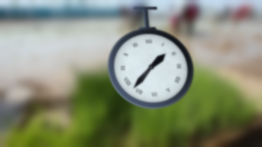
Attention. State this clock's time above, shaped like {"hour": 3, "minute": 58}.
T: {"hour": 1, "minute": 37}
